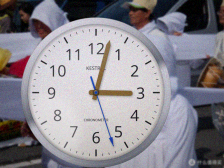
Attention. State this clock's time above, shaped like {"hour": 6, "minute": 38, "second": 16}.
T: {"hour": 3, "minute": 2, "second": 27}
